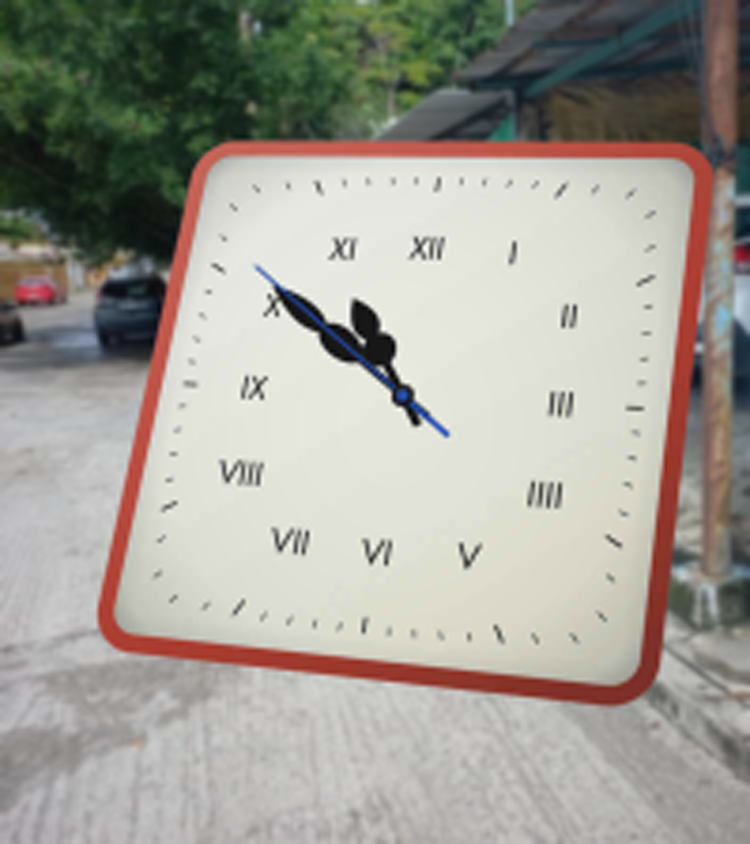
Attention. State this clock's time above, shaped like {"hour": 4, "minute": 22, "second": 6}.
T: {"hour": 10, "minute": 50, "second": 51}
